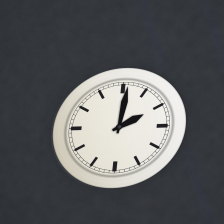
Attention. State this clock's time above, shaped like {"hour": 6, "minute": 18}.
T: {"hour": 2, "minute": 1}
